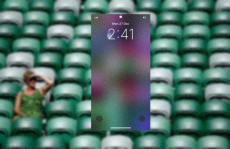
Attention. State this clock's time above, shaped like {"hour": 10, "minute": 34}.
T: {"hour": 2, "minute": 41}
